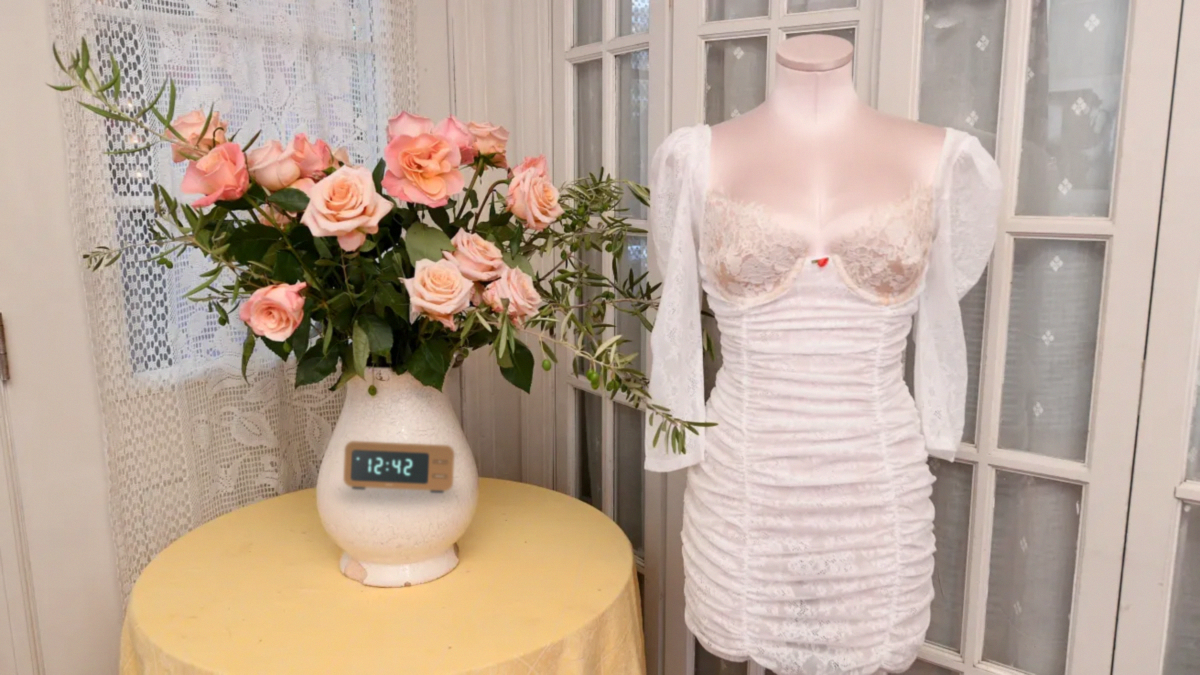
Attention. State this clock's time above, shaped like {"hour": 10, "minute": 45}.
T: {"hour": 12, "minute": 42}
